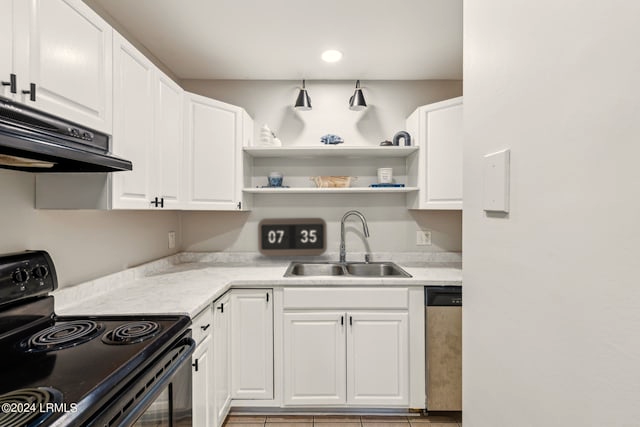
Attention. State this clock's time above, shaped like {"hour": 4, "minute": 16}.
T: {"hour": 7, "minute": 35}
